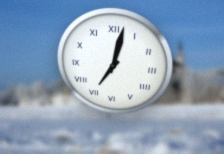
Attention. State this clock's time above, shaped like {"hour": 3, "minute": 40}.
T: {"hour": 7, "minute": 2}
